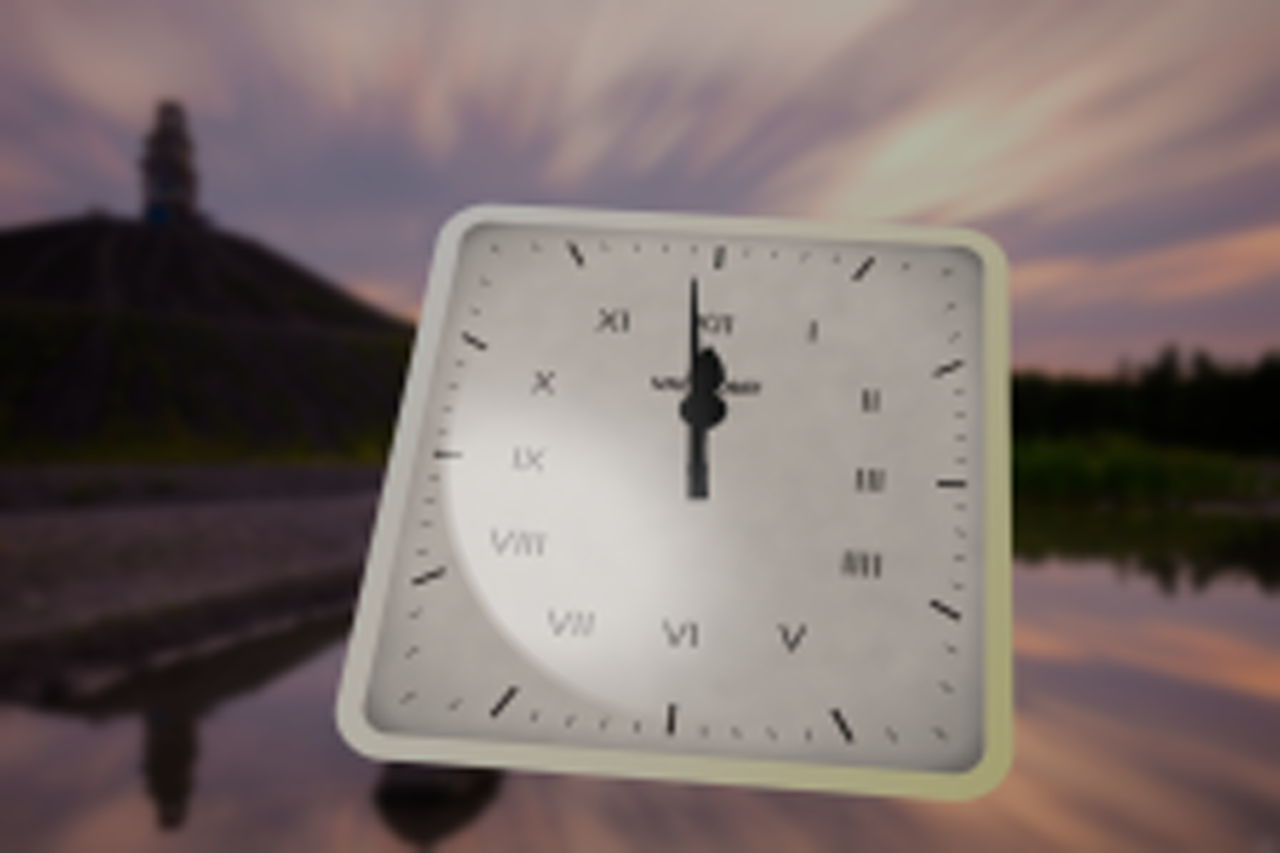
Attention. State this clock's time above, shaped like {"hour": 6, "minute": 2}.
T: {"hour": 11, "minute": 59}
